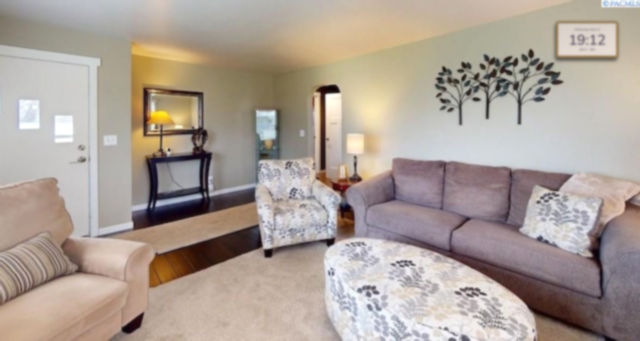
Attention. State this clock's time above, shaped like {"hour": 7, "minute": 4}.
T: {"hour": 19, "minute": 12}
